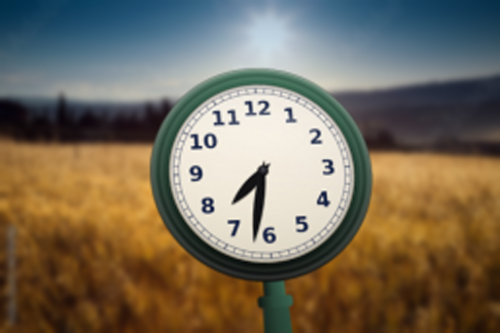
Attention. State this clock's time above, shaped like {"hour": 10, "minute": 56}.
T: {"hour": 7, "minute": 32}
